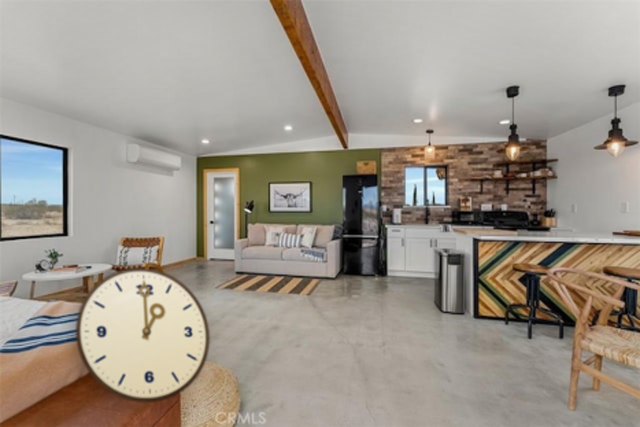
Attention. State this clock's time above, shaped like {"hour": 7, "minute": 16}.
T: {"hour": 1, "minute": 0}
